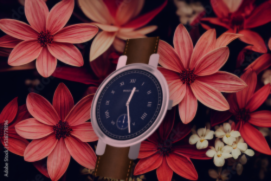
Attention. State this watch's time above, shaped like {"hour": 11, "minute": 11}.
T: {"hour": 12, "minute": 27}
